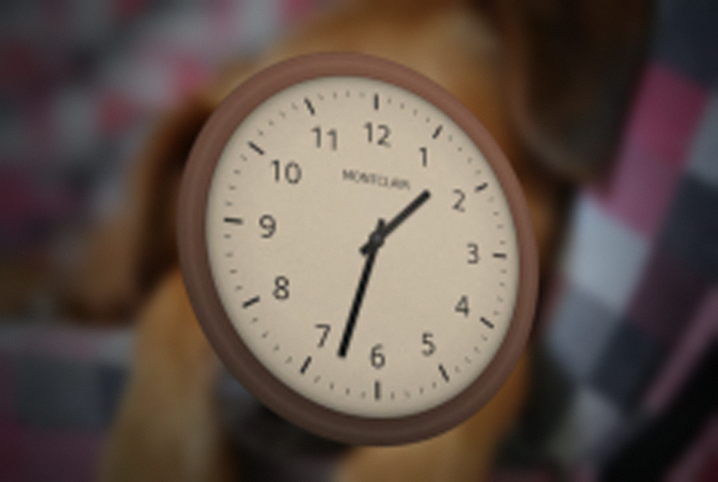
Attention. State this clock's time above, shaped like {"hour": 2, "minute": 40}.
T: {"hour": 1, "minute": 33}
